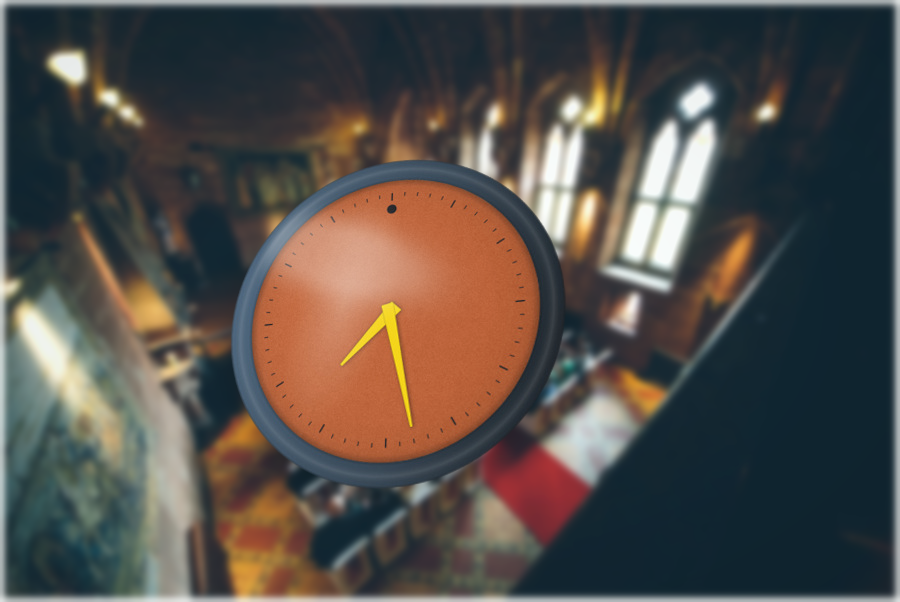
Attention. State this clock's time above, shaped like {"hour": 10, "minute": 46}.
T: {"hour": 7, "minute": 28}
